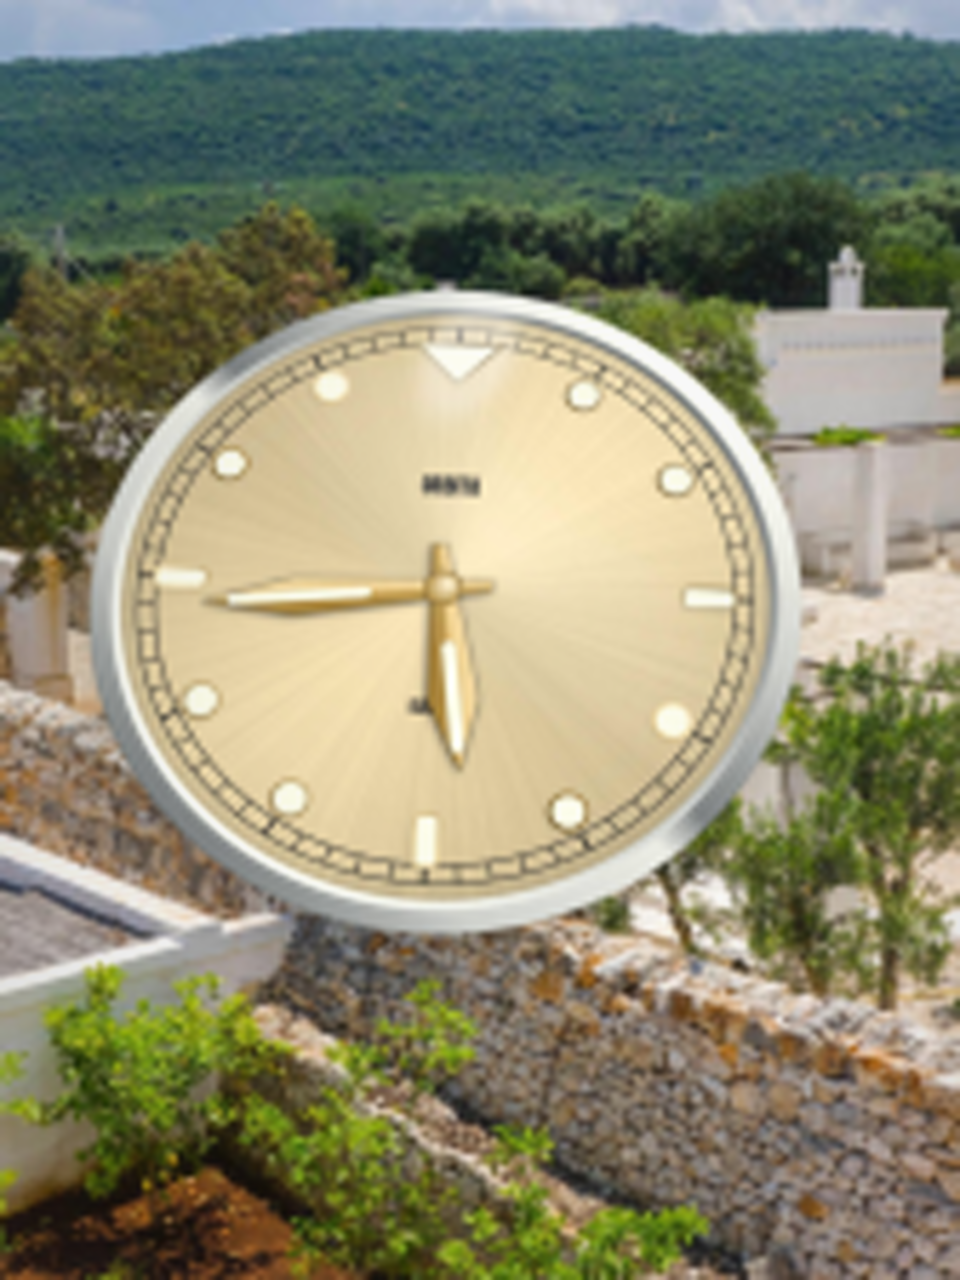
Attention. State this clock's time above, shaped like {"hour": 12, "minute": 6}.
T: {"hour": 5, "minute": 44}
